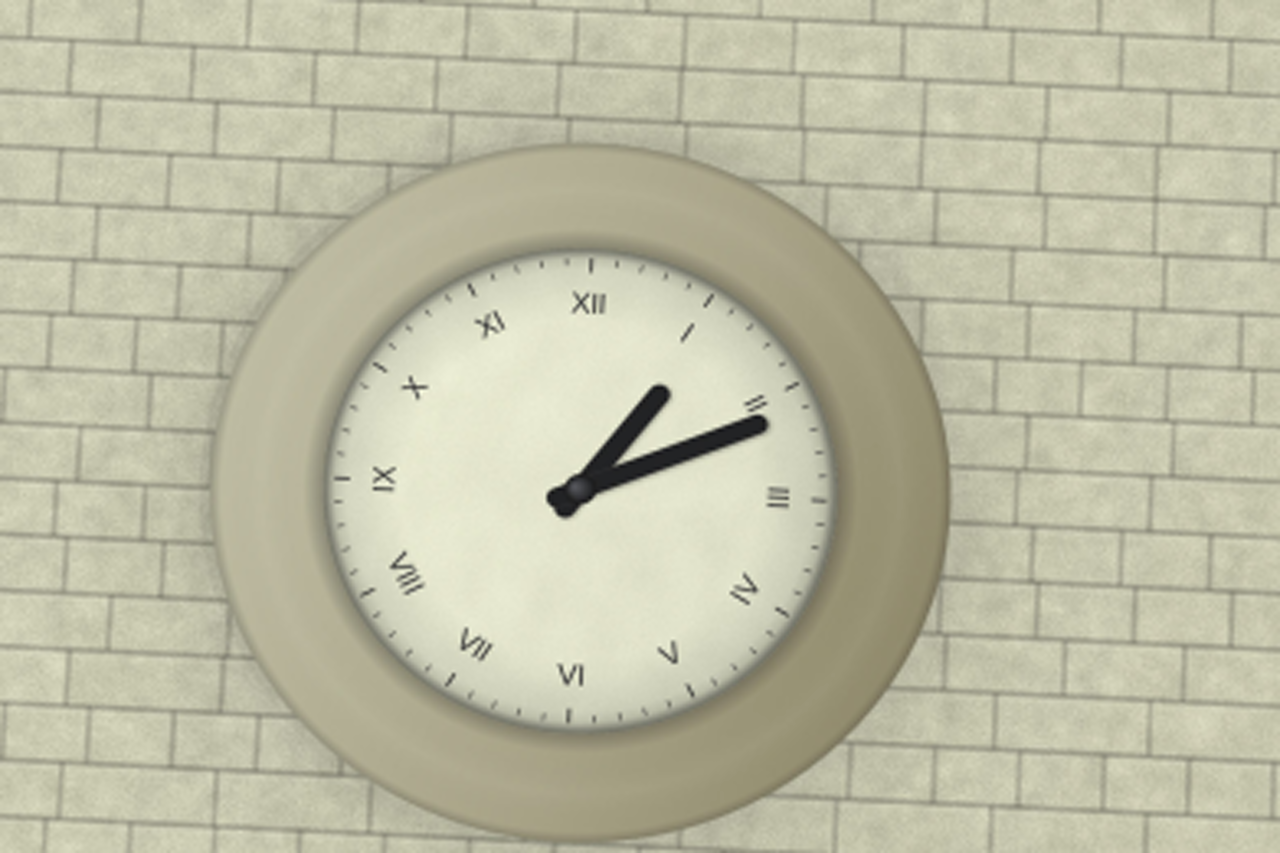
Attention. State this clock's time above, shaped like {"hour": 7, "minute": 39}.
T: {"hour": 1, "minute": 11}
